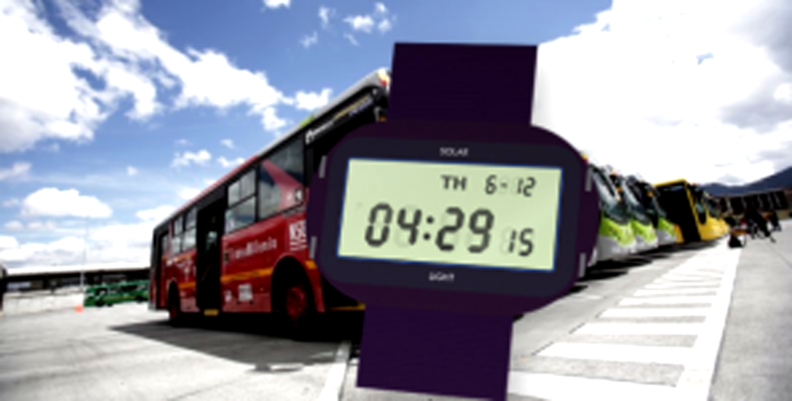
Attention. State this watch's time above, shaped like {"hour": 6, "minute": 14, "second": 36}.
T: {"hour": 4, "minute": 29, "second": 15}
